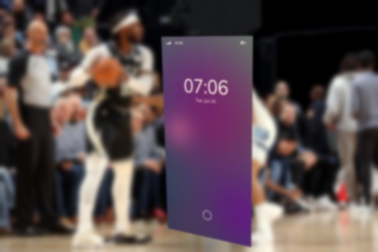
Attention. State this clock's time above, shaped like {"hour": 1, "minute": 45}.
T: {"hour": 7, "minute": 6}
